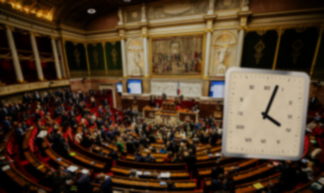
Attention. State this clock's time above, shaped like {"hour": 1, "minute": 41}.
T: {"hour": 4, "minute": 3}
